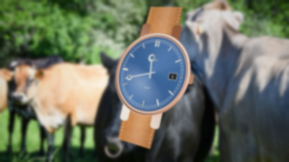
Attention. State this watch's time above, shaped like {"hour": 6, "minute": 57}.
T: {"hour": 11, "minute": 42}
